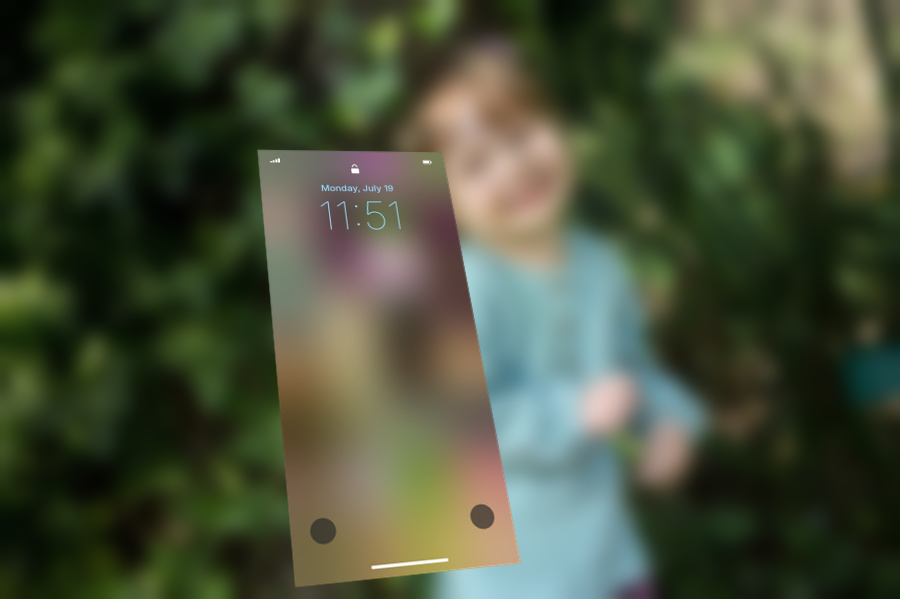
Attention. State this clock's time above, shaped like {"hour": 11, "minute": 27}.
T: {"hour": 11, "minute": 51}
